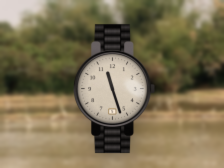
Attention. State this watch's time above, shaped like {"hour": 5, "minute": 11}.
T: {"hour": 11, "minute": 27}
